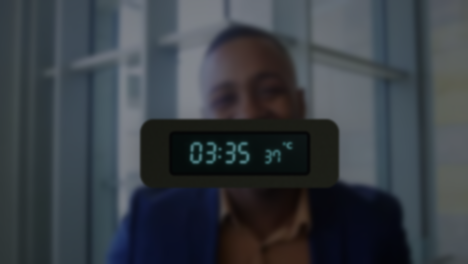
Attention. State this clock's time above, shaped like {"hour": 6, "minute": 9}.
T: {"hour": 3, "minute": 35}
